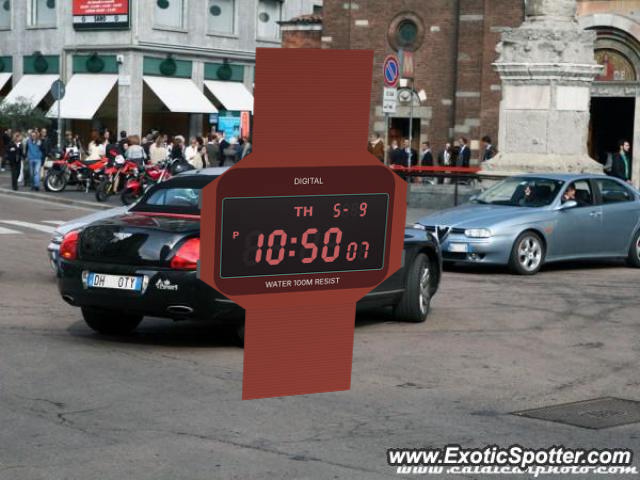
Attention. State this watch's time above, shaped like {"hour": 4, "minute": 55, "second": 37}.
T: {"hour": 10, "minute": 50, "second": 7}
